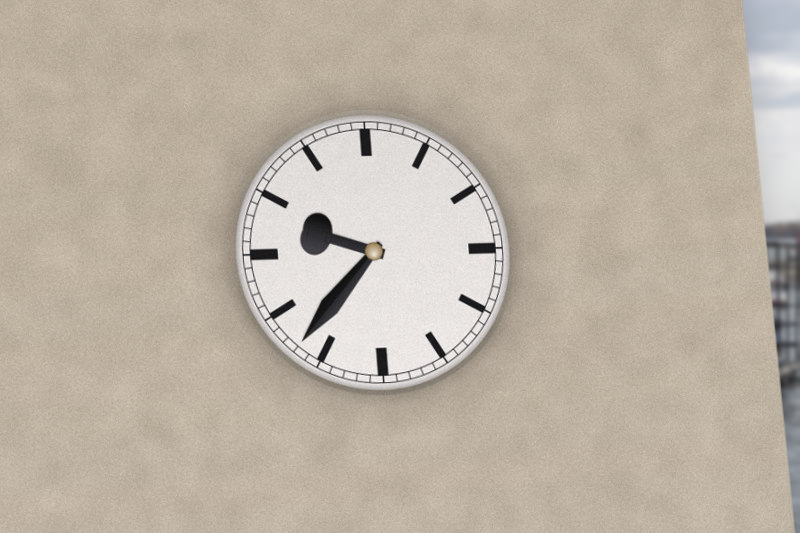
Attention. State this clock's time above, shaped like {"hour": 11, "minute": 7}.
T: {"hour": 9, "minute": 37}
